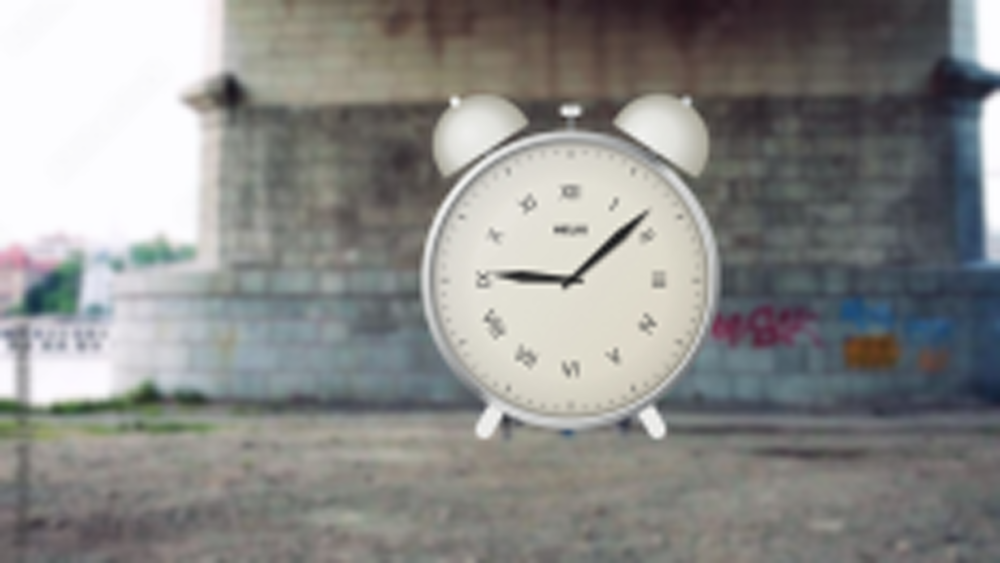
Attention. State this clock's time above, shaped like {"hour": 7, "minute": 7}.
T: {"hour": 9, "minute": 8}
